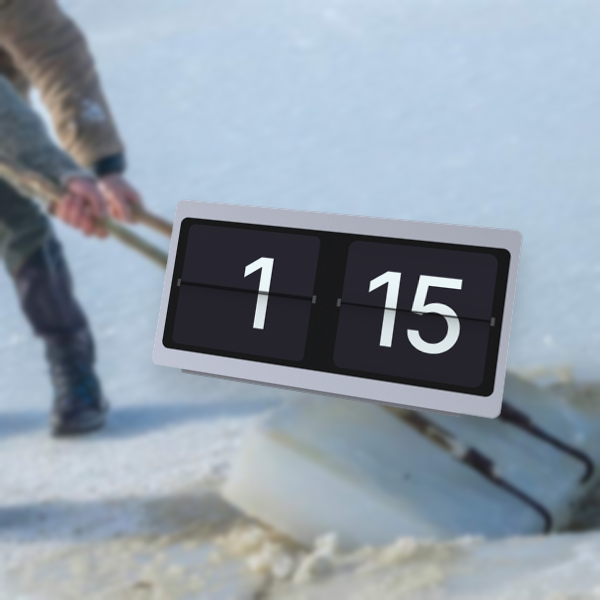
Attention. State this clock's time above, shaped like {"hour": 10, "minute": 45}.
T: {"hour": 1, "minute": 15}
